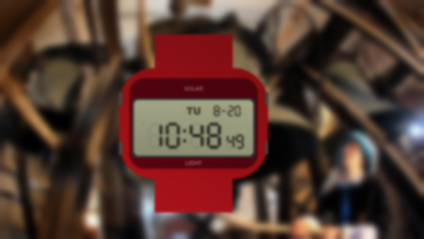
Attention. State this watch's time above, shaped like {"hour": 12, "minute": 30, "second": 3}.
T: {"hour": 10, "minute": 48, "second": 49}
